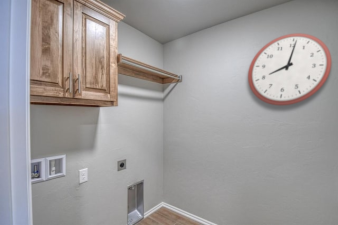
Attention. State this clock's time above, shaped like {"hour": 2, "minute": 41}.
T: {"hour": 8, "minute": 1}
